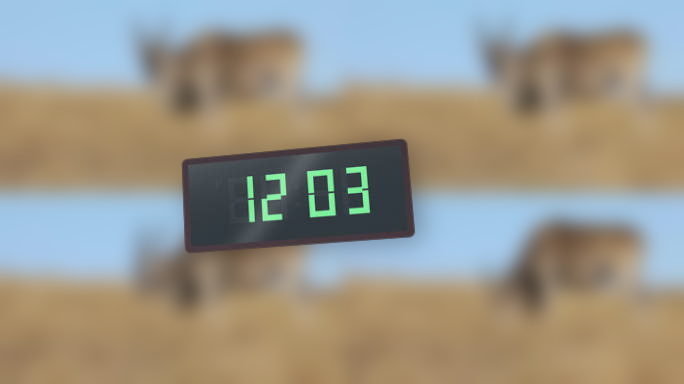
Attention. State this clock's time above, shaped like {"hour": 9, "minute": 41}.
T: {"hour": 12, "minute": 3}
